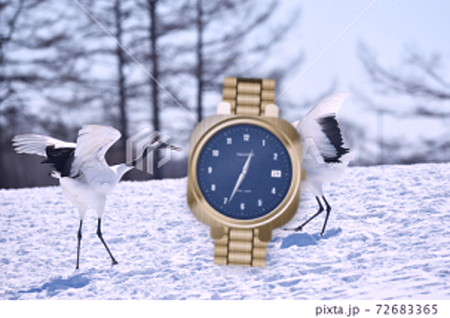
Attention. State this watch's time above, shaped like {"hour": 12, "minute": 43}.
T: {"hour": 12, "minute": 34}
